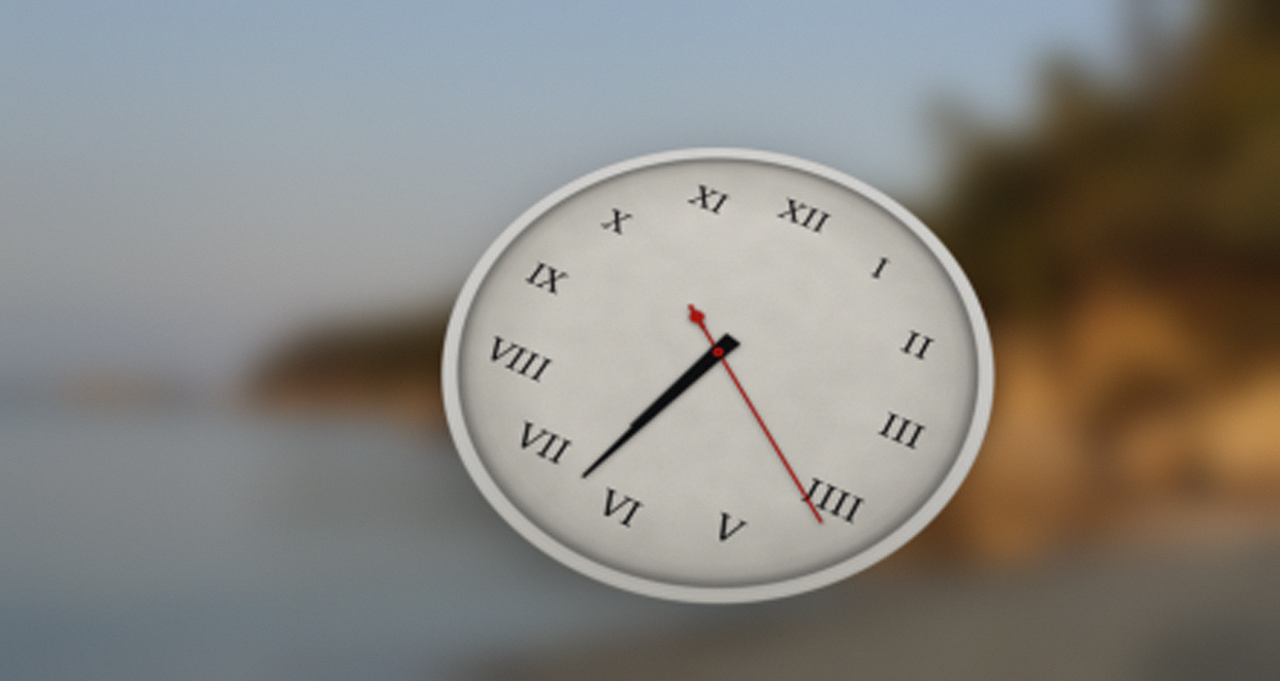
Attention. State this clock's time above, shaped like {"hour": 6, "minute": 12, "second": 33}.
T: {"hour": 6, "minute": 32, "second": 21}
